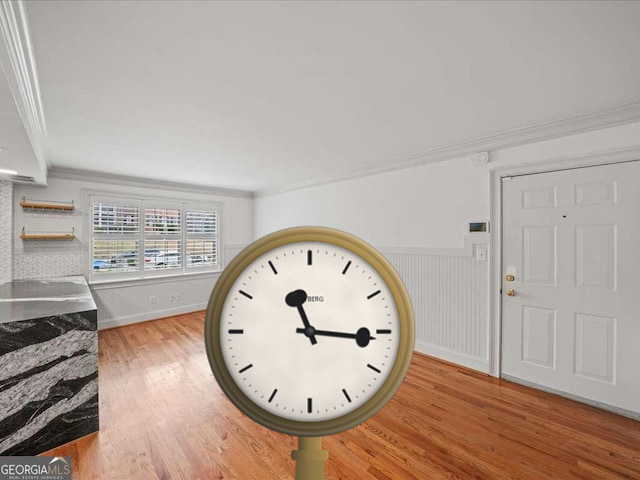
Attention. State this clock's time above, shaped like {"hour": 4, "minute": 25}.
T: {"hour": 11, "minute": 16}
